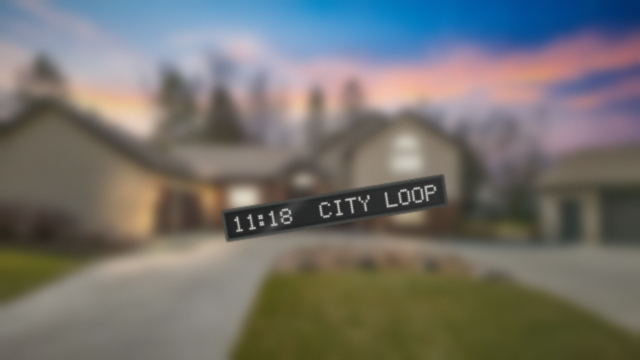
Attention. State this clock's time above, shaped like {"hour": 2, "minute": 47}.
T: {"hour": 11, "minute": 18}
